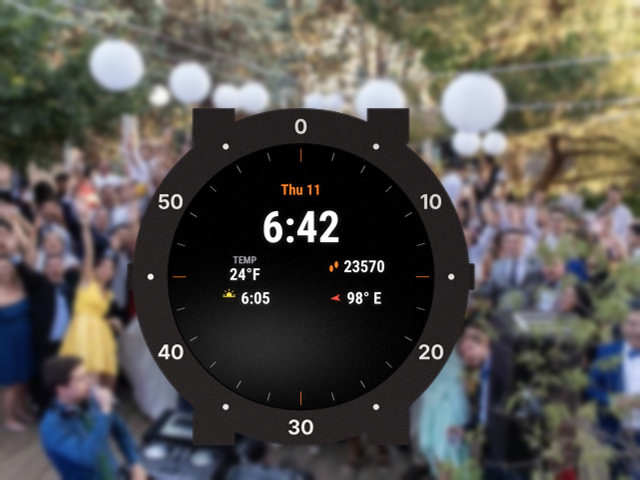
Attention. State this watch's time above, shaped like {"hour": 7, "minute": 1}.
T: {"hour": 6, "minute": 42}
